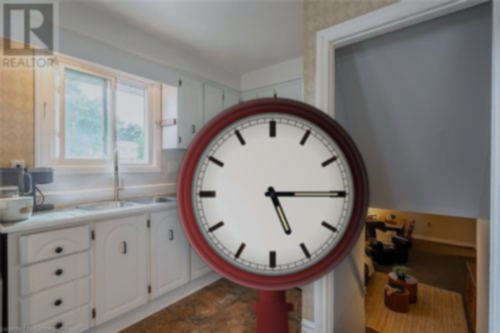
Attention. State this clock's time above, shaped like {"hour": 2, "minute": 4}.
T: {"hour": 5, "minute": 15}
